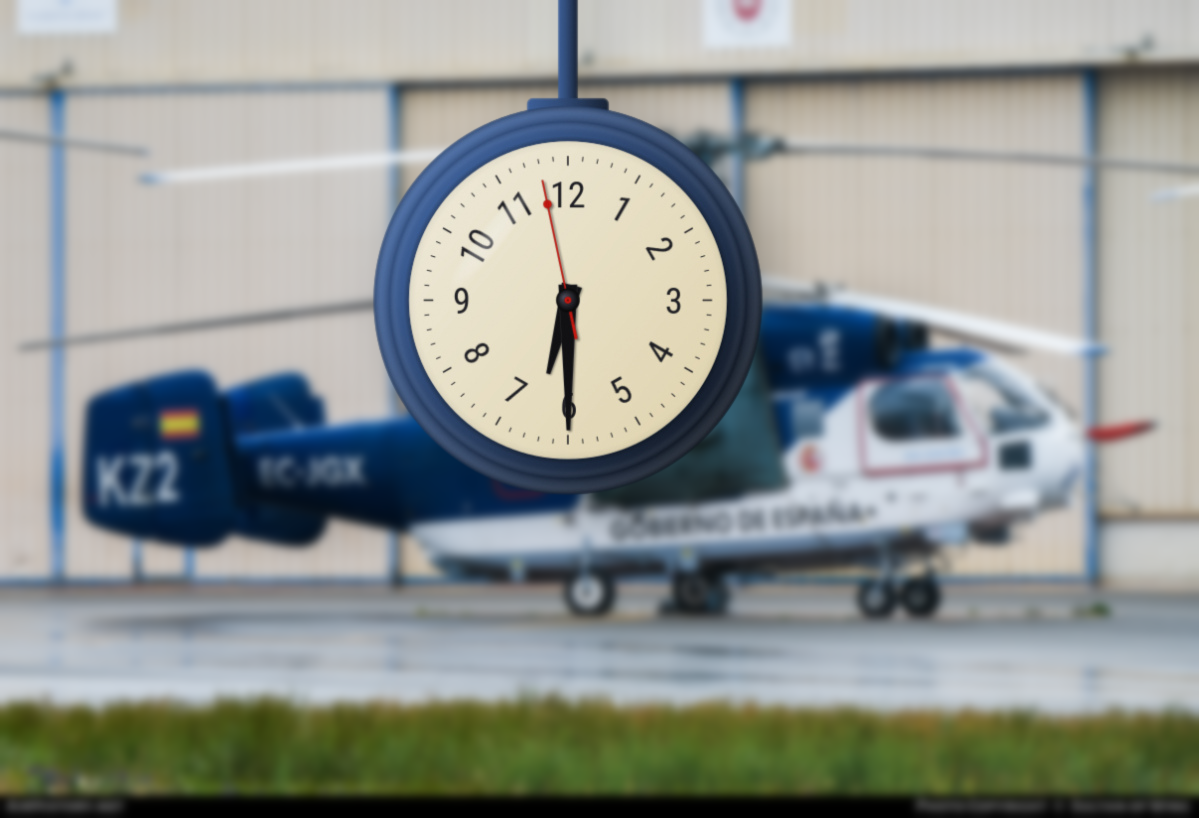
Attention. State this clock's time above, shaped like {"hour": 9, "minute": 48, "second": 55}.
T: {"hour": 6, "minute": 29, "second": 58}
